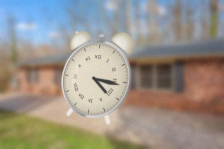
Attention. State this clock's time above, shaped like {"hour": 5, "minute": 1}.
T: {"hour": 4, "minute": 16}
